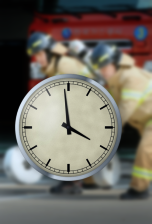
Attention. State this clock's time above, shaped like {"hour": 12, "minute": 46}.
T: {"hour": 3, "minute": 59}
